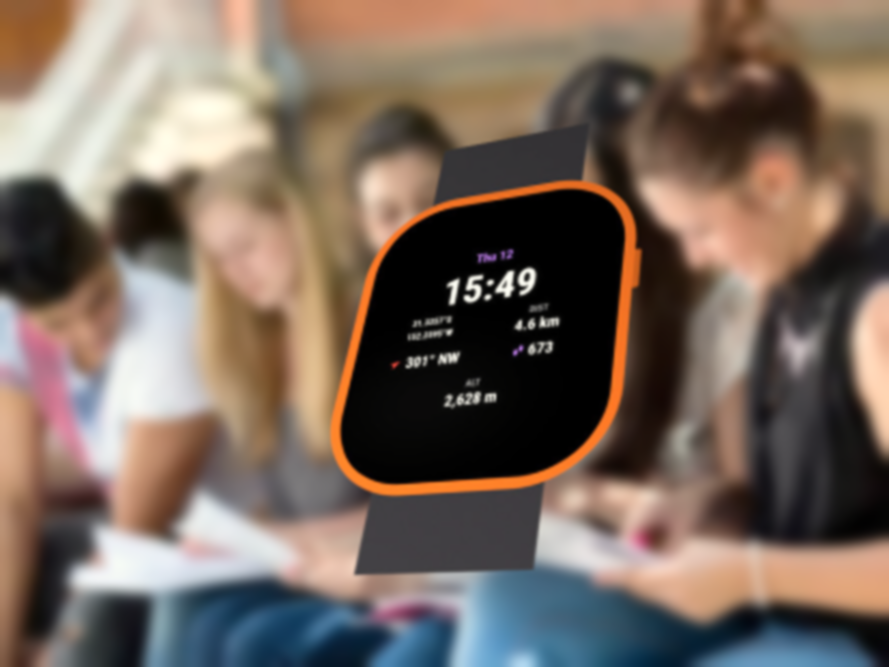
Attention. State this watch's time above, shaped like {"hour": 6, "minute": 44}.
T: {"hour": 15, "minute": 49}
